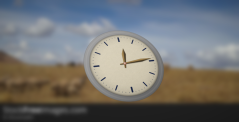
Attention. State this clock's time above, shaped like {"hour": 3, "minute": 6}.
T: {"hour": 12, "minute": 14}
